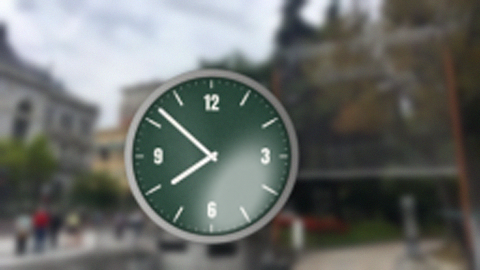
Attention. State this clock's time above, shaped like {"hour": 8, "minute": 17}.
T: {"hour": 7, "minute": 52}
